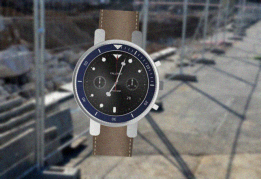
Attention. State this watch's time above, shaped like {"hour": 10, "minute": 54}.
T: {"hour": 7, "minute": 3}
